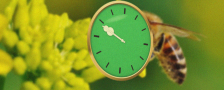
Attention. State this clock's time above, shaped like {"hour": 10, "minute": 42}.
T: {"hour": 9, "minute": 49}
